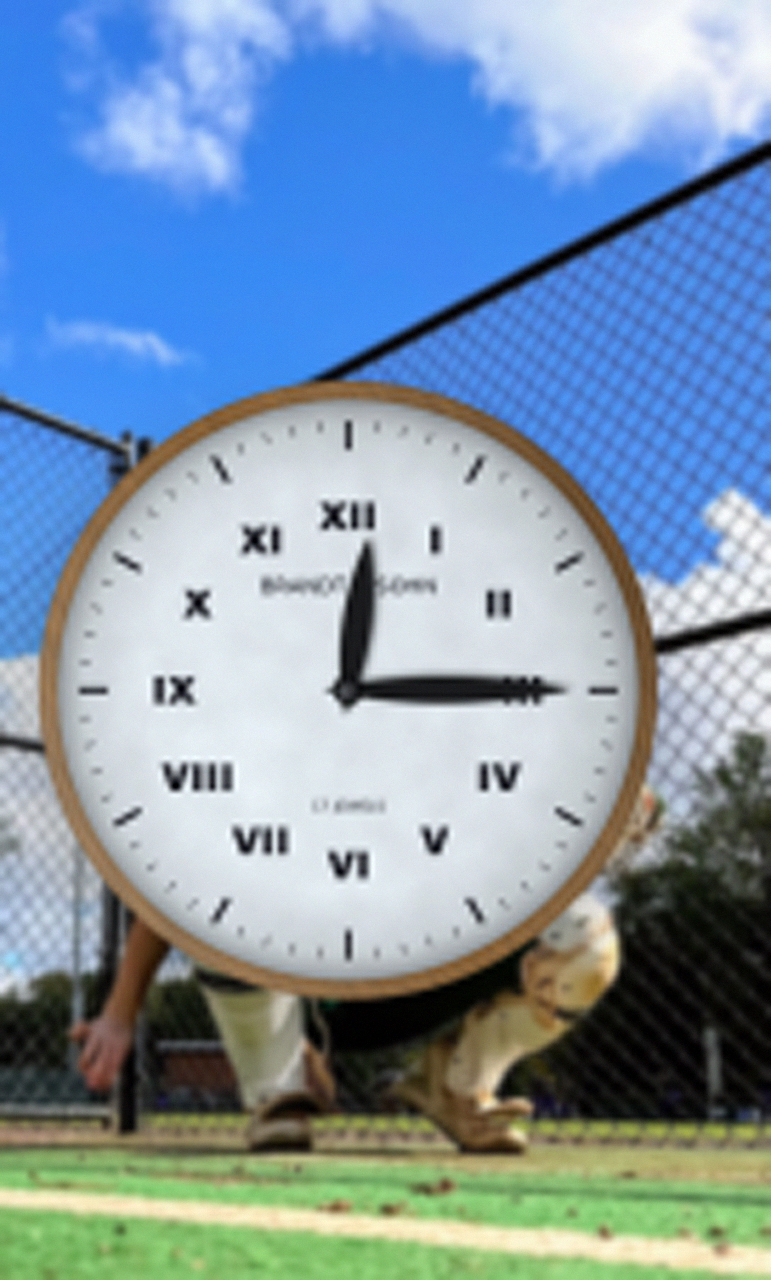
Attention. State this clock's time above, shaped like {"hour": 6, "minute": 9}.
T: {"hour": 12, "minute": 15}
